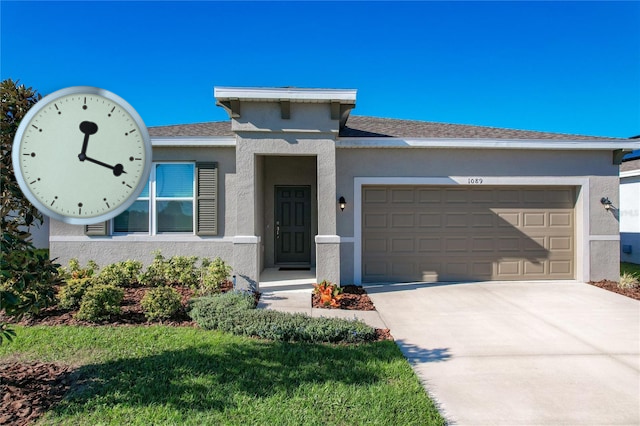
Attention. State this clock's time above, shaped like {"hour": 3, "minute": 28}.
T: {"hour": 12, "minute": 18}
